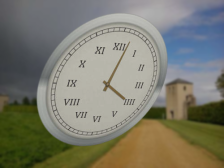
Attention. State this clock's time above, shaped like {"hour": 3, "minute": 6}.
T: {"hour": 4, "minute": 2}
